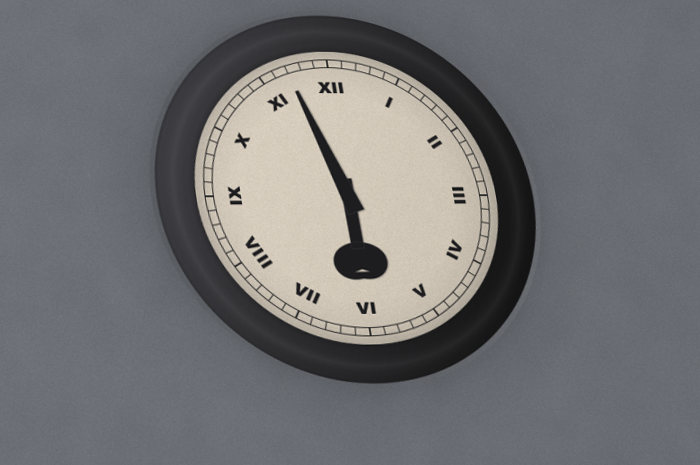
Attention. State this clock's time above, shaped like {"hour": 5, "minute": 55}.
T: {"hour": 5, "minute": 57}
